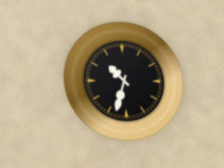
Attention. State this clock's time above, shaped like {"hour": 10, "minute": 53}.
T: {"hour": 10, "minute": 33}
